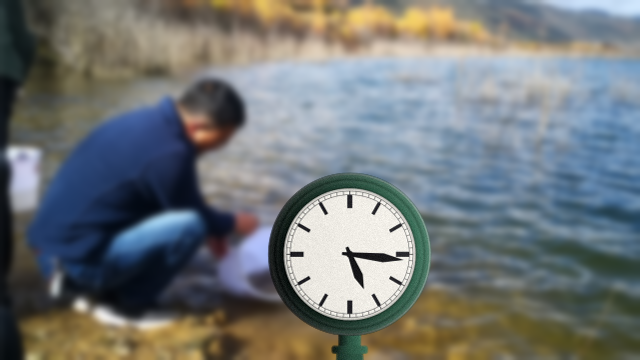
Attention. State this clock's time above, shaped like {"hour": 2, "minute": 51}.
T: {"hour": 5, "minute": 16}
